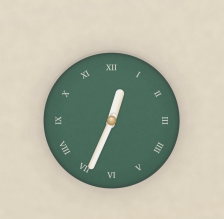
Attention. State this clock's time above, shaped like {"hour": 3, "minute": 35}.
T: {"hour": 12, "minute": 34}
